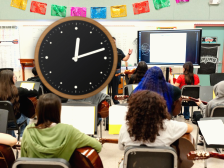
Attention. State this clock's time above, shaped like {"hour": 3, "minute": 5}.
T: {"hour": 12, "minute": 12}
